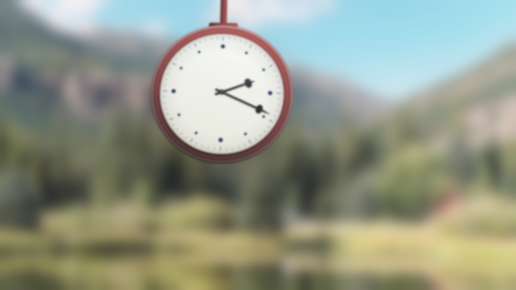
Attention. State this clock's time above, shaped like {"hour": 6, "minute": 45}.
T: {"hour": 2, "minute": 19}
